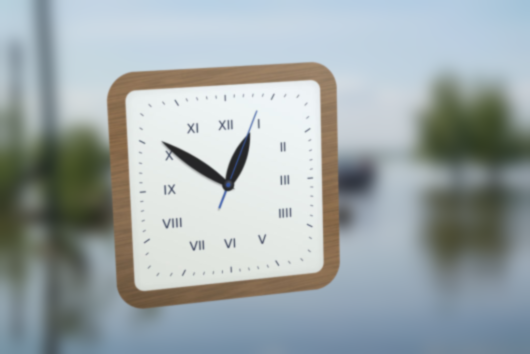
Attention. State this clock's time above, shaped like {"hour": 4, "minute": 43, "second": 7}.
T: {"hour": 12, "minute": 51, "second": 4}
